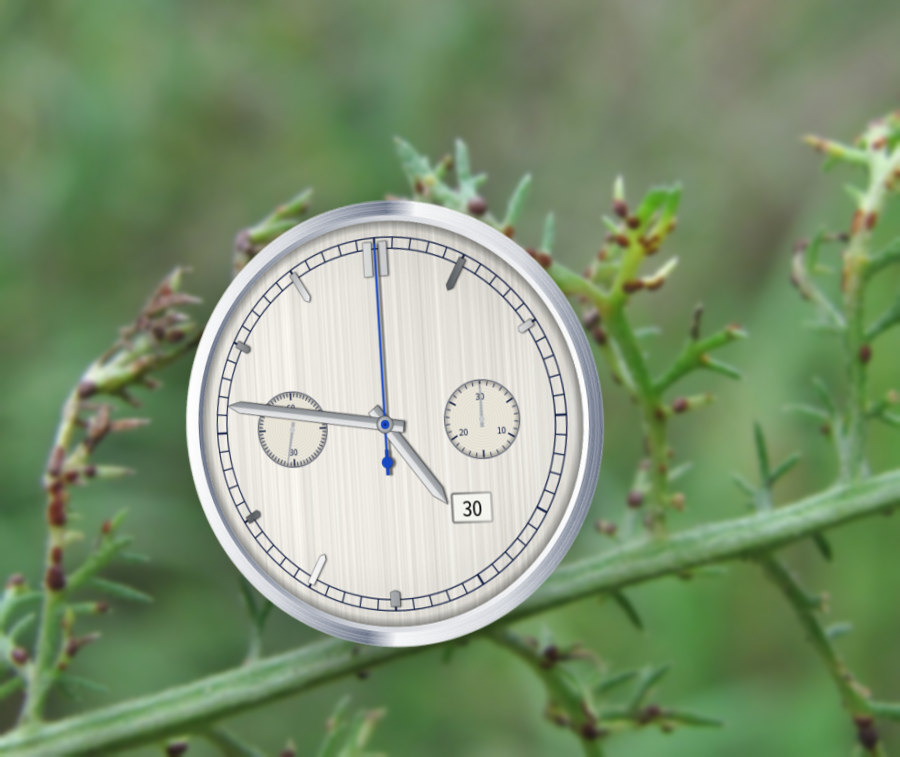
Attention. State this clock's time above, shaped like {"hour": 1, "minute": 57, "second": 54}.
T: {"hour": 4, "minute": 46, "second": 32}
